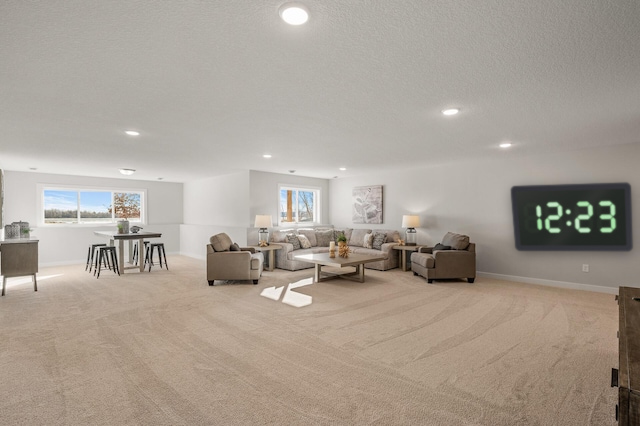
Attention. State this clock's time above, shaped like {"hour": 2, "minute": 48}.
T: {"hour": 12, "minute": 23}
